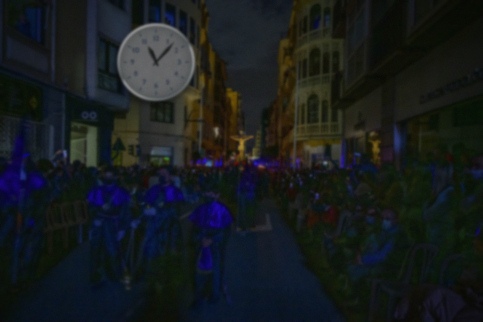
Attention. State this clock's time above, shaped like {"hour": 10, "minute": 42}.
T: {"hour": 11, "minute": 7}
